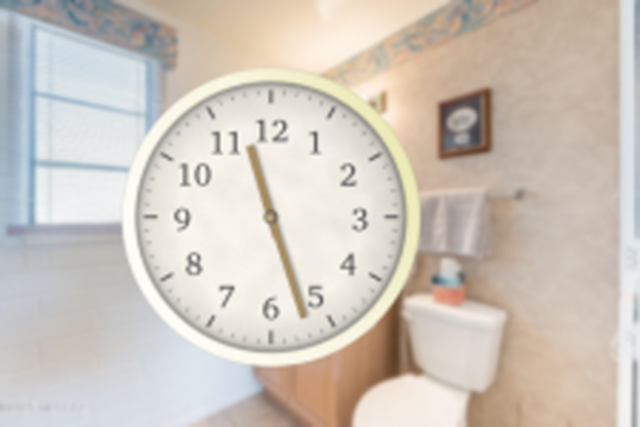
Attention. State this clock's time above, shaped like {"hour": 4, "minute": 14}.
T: {"hour": 11, "minute": 27}
